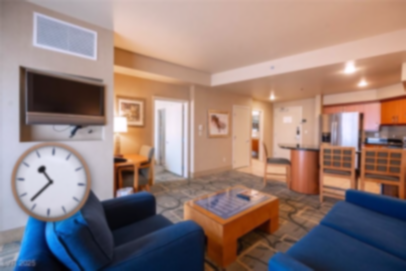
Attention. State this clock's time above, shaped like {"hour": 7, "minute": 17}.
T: {"hour": 10, "minute": 37}
